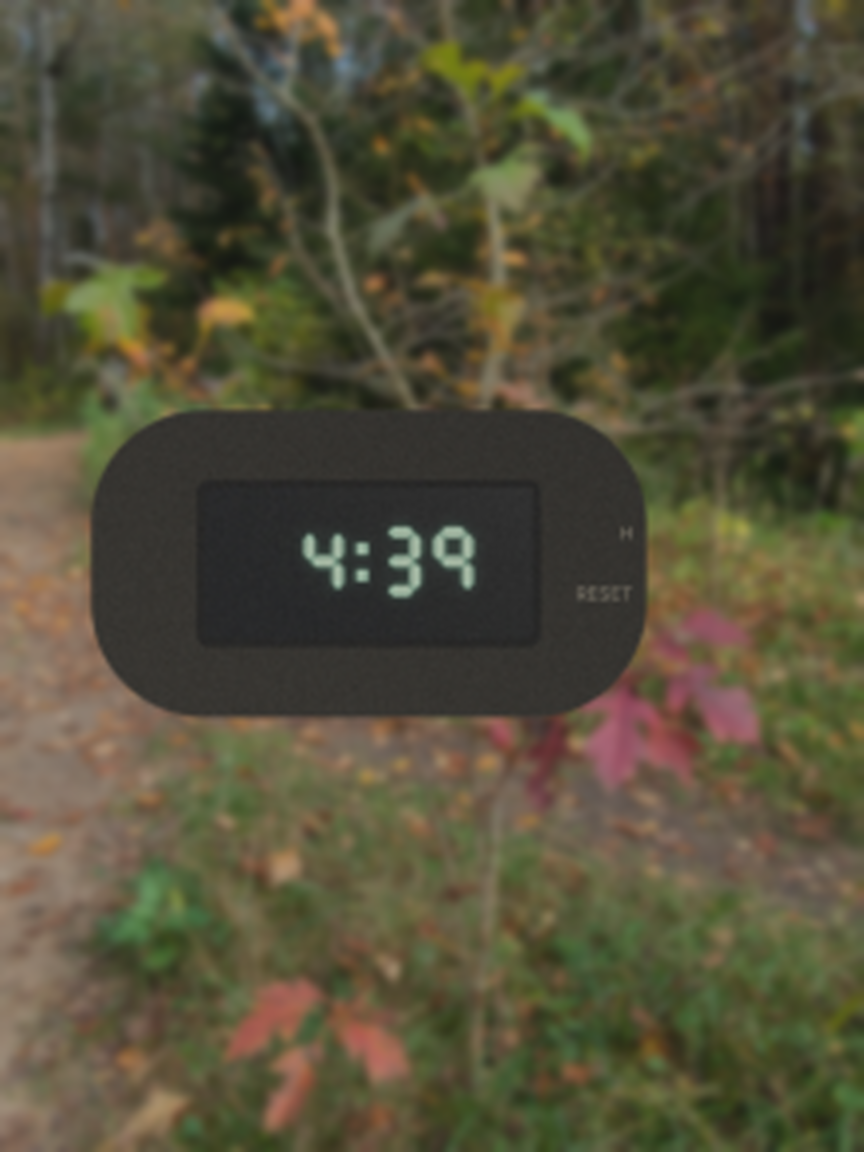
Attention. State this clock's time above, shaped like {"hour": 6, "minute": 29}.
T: {"hour": 4, "minute": 39}
